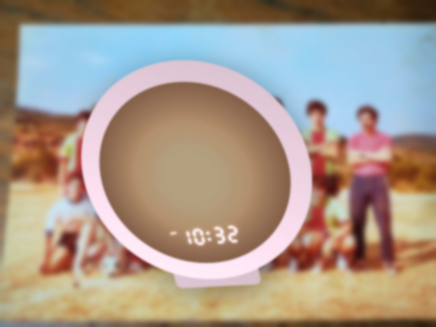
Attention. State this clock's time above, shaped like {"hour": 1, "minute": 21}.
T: {"hour": 10, "minute": 32}
